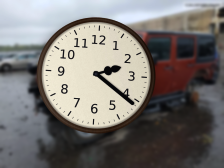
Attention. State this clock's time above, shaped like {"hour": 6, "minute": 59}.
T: {"hour": 2, "minute": 21}
